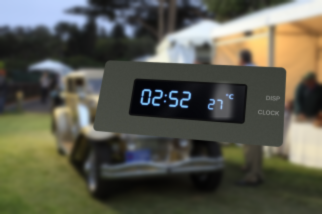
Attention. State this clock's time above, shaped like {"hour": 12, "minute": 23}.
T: {"hour": 2, "minute": 52}
